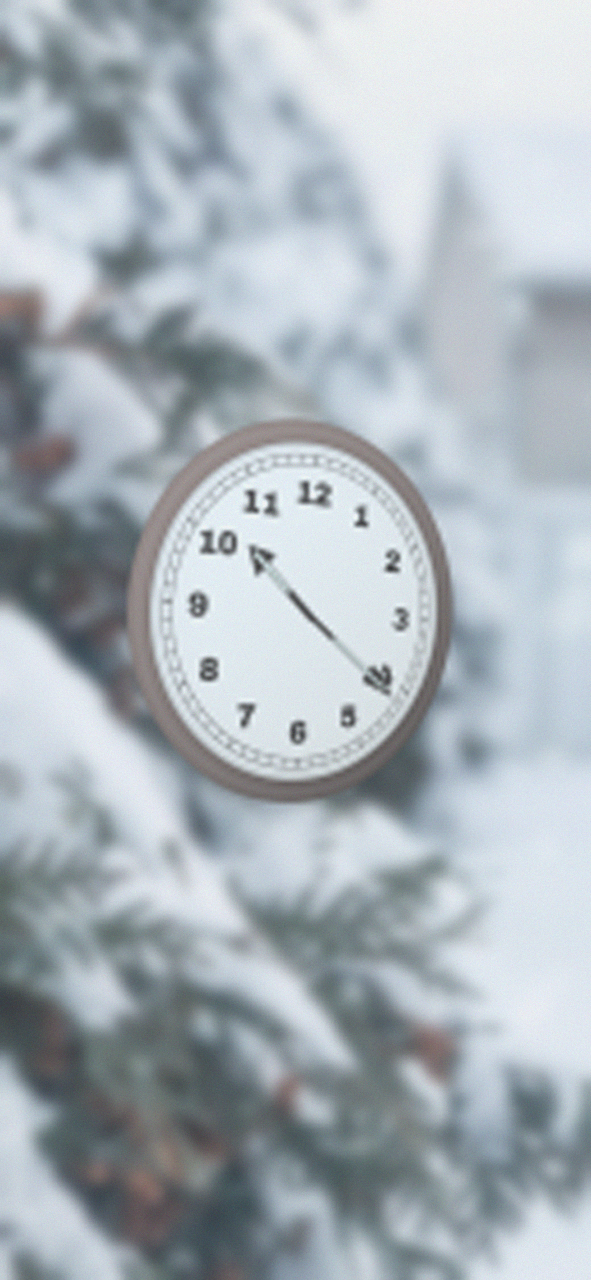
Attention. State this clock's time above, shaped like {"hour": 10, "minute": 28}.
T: {"hour": 10, "minute": 21}
